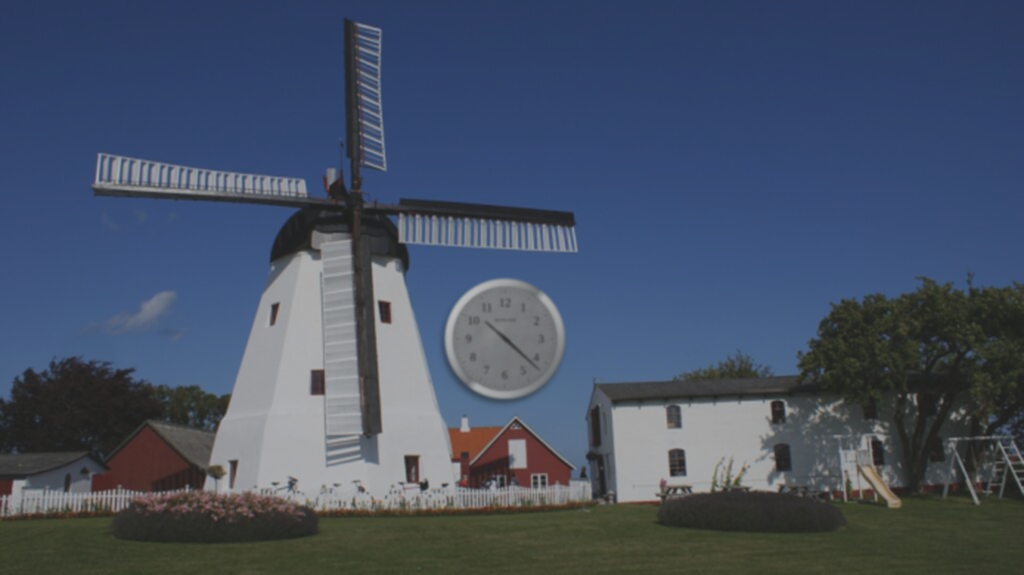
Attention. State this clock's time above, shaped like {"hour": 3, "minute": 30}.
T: {"hour": 10, "minute": 22}
